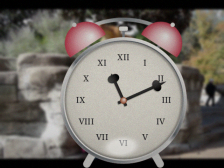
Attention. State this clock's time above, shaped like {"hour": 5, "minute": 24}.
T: {"hour": 11, "minute": 11}
